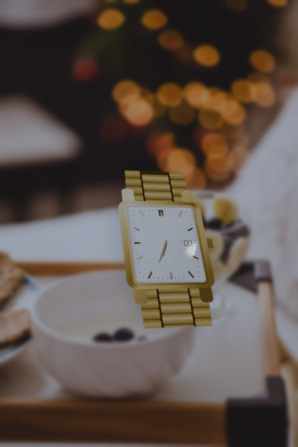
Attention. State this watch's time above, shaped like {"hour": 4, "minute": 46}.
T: {"hour": 6, "minute": 34}
